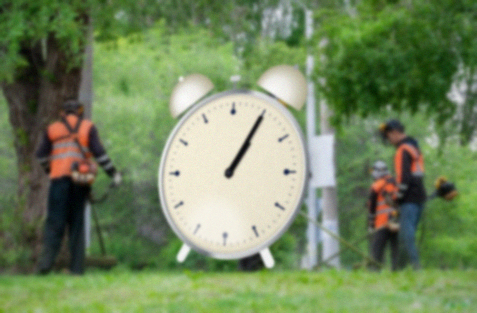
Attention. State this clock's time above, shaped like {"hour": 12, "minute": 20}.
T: {"hour": 1, "minute": 5}
